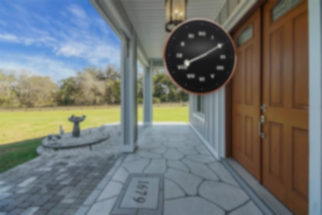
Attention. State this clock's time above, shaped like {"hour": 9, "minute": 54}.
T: {"hour": 8, "minute": 10}
